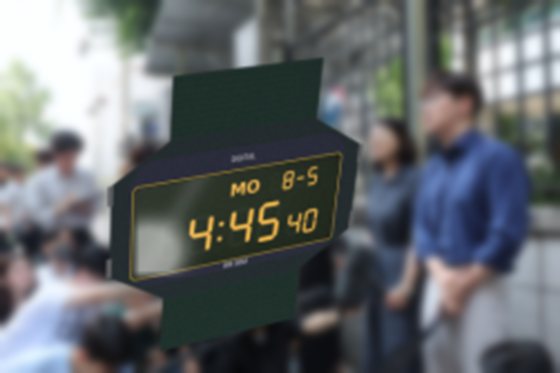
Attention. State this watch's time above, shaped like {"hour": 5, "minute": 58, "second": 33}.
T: {"hour": 4, "minute": 45, "second": 40}
